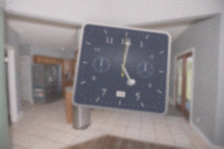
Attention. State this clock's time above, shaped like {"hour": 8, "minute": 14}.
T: {"hour": 5, "minute": 1}
